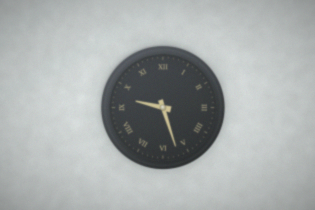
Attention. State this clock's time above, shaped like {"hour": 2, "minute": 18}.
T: {"hour": 9, "minute": 27}
